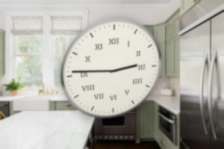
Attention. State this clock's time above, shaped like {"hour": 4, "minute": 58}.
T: {"hour": 2, "minute": 46}
